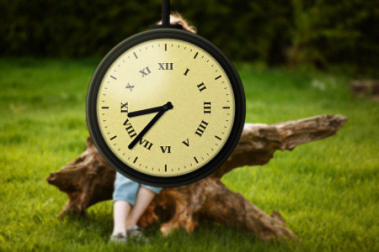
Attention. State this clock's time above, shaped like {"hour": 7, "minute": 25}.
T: {"hour": 8, "minute": 37}
